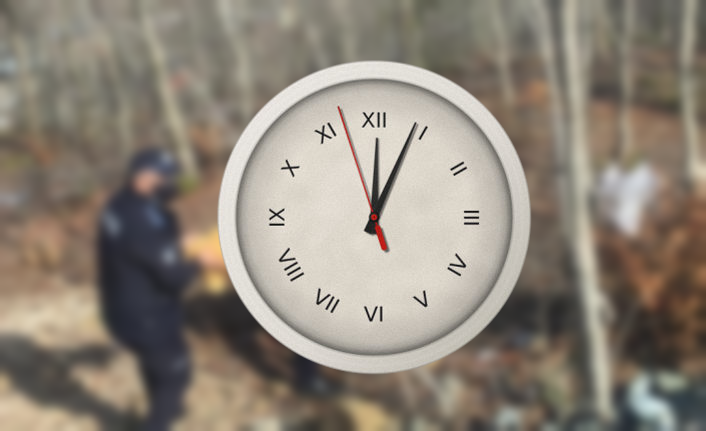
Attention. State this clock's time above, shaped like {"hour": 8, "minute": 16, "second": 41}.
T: {"hour": 12, "minute": 3, "second": 57}
